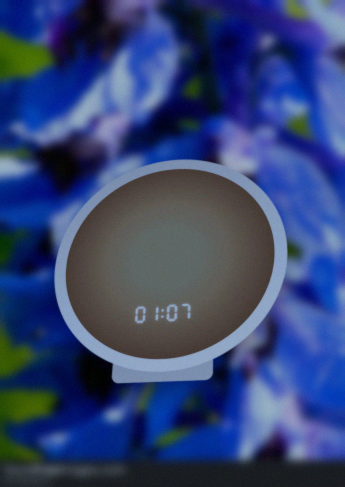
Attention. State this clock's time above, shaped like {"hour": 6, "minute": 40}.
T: {"hour": 1, "minute": 7}
